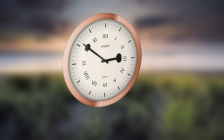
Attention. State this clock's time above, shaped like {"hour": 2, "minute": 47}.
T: {"hour": 2, "minute": 51}
